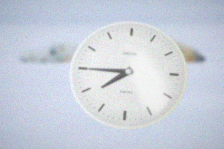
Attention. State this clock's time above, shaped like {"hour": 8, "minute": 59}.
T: {"hour": 7, "minute": 45}
